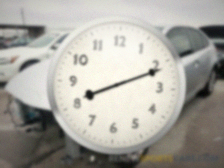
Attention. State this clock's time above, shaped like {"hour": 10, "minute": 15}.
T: {"hour": 8, "minute": 11}
